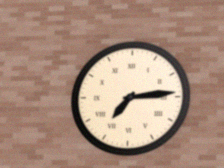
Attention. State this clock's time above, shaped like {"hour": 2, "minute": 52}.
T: {"hour": 7, "minute": 14}
